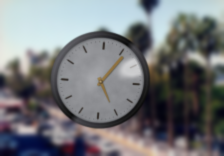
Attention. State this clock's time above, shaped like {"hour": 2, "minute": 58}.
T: {"hour": 5, "minute": 6}
